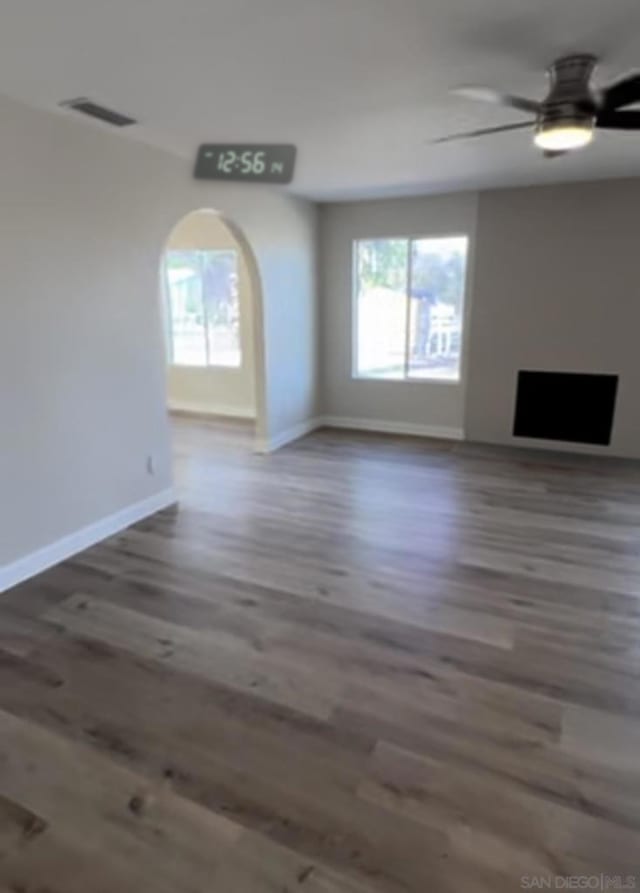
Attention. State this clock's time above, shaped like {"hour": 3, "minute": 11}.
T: {"hour": 12, "minute": 56}
